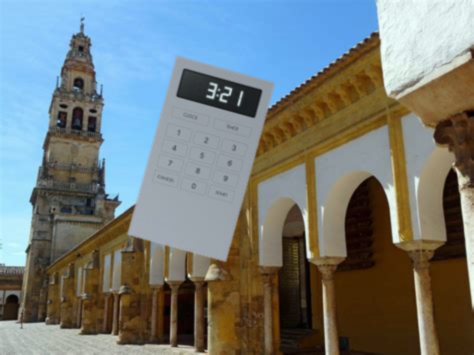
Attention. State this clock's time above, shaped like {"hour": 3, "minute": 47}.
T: {"hour": 3, "minute": 21}
